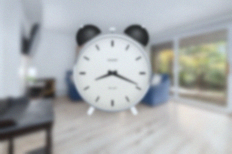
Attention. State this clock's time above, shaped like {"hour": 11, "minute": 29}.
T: {"hour": 8, "minute": 19}
